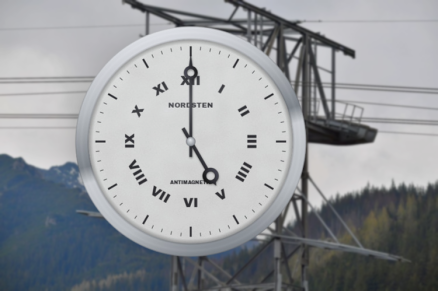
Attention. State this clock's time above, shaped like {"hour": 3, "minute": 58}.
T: {"hour": 5, "minute": 0}
